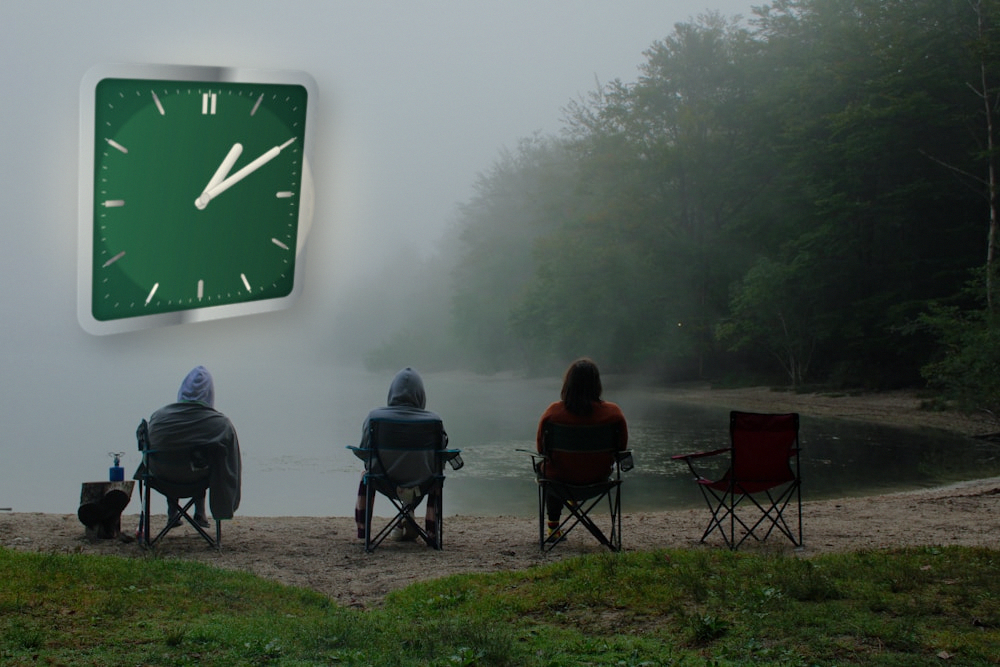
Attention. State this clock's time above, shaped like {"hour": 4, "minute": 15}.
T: {"hour": 1, "minute": 10}
